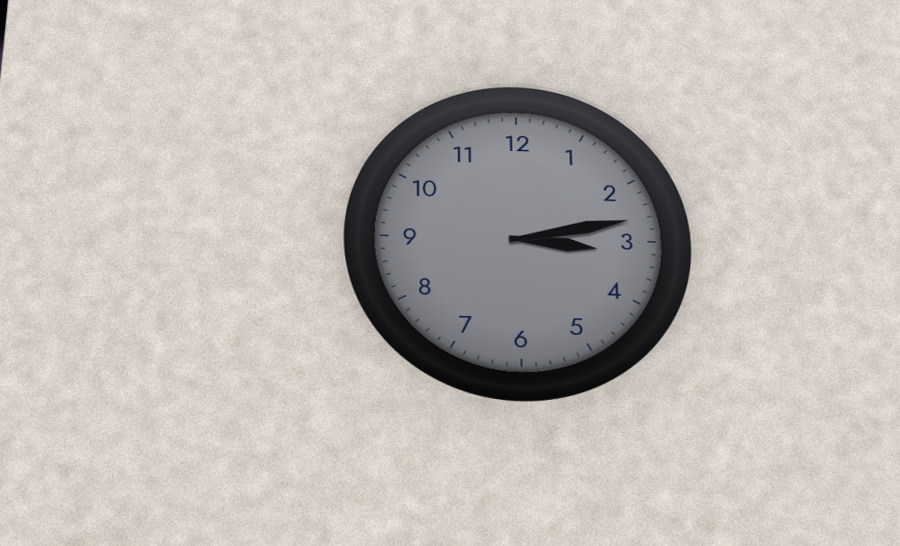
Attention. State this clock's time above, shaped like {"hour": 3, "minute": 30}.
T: {"hour": 3, "minute": 13}
